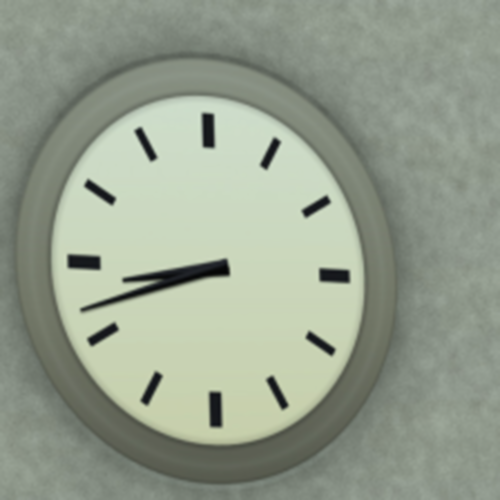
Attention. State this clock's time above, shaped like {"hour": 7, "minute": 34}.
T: {"hour": 8, "minute": 42}
